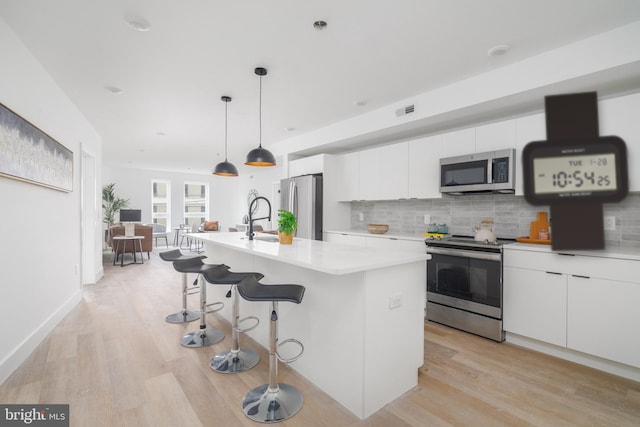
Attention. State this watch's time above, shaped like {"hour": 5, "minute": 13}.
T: {"hour": 10, "minute": 54}
